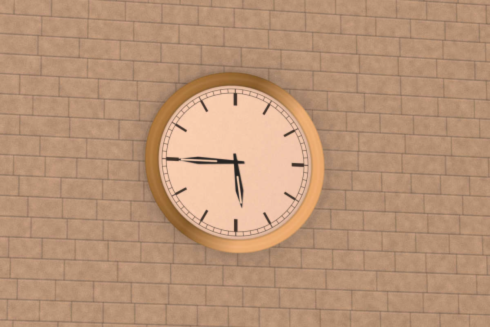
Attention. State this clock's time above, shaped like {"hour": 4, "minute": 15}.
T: {"hour": 5, "minute": 45}
